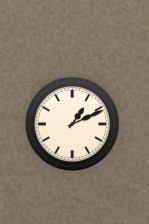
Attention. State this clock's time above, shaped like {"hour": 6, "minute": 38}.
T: {"hour": 1, "minute": 11}
